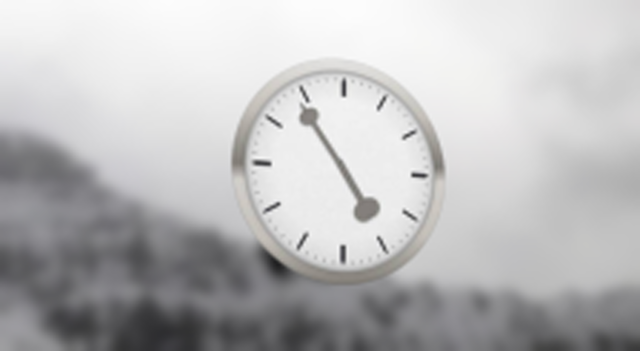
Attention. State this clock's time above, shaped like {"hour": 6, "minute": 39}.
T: {"hour": 4, "minute": 54}
